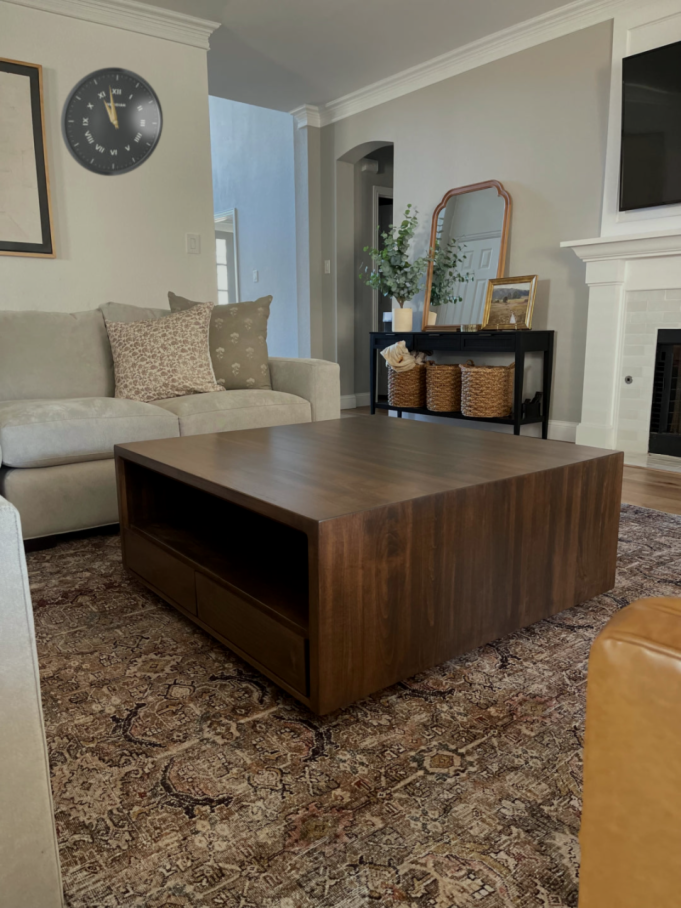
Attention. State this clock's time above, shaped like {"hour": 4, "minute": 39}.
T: {"hour": 10, "minute": 58}
